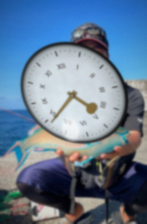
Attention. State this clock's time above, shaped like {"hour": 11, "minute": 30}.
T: {"hour": 4, "minute": 39}
